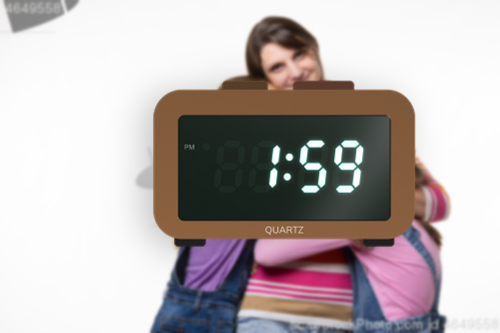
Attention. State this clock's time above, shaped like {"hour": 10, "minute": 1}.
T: {"hour": 1, "minute": 59}
